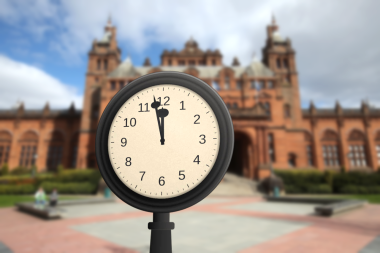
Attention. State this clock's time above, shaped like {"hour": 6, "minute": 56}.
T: {"hour": 11, "minute": 58}
